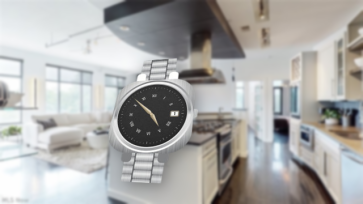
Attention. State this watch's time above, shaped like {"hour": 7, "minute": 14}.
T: {"hour": 4, "minute": 52}
